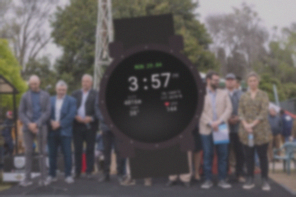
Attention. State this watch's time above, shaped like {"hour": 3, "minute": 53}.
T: {"hour": 3, "minute": 57}
